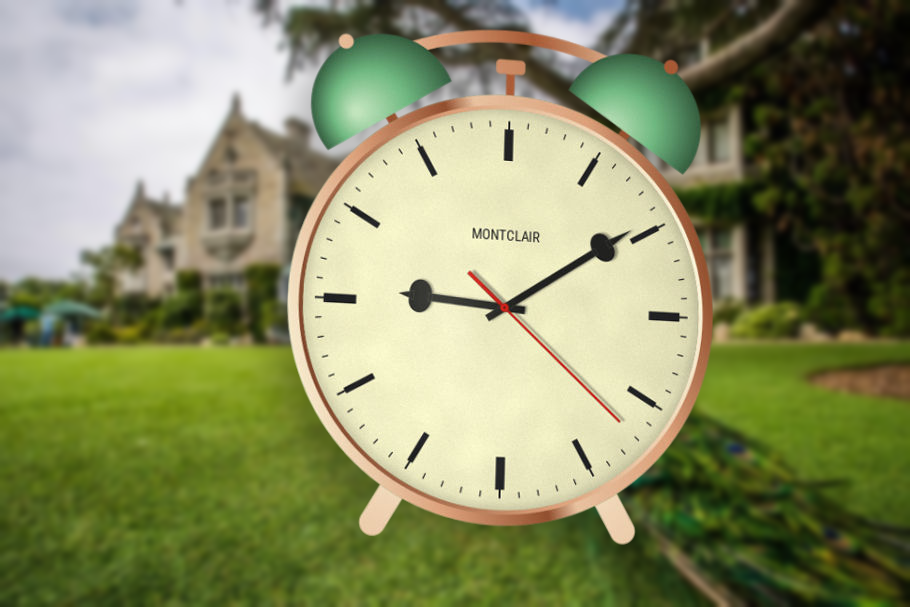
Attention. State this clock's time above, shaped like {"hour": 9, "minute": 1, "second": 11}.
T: {"hour": 9, "minute": 9, "second": 22}
